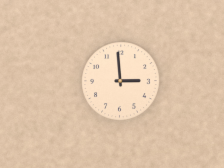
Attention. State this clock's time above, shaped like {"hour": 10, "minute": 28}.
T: {"hour": 2, "minute": 59}
